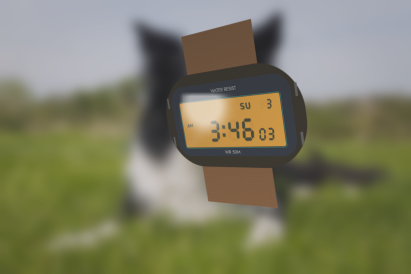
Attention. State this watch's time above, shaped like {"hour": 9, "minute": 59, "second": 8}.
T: {"hour": 3, "minute": 46, "second": 3}
